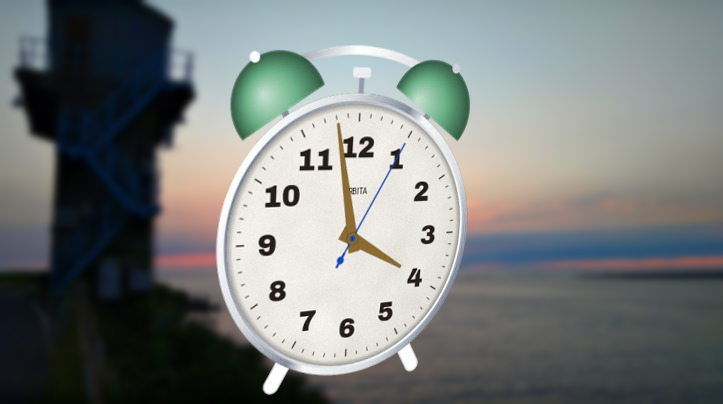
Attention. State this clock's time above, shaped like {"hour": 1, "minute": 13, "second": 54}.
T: {"hour": 3, "minute": 58, "second": 5}
